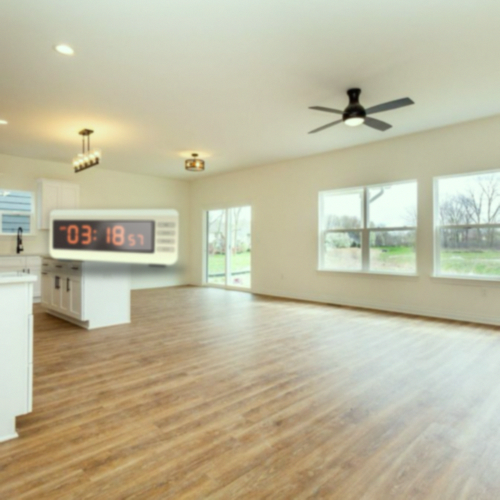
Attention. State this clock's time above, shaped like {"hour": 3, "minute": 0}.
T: {"hour": 3, "minute": 18}
